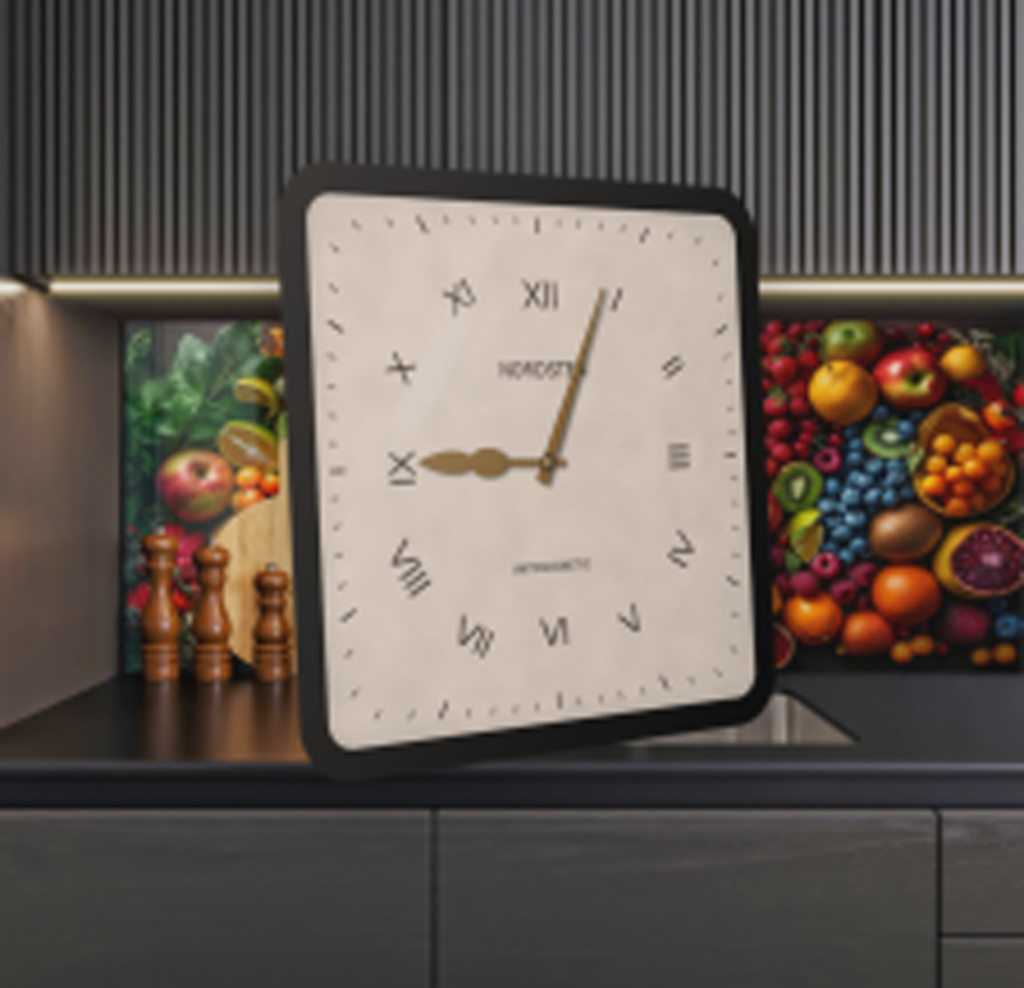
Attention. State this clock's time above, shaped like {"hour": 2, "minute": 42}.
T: {"hour": 9, "minute": 4}
